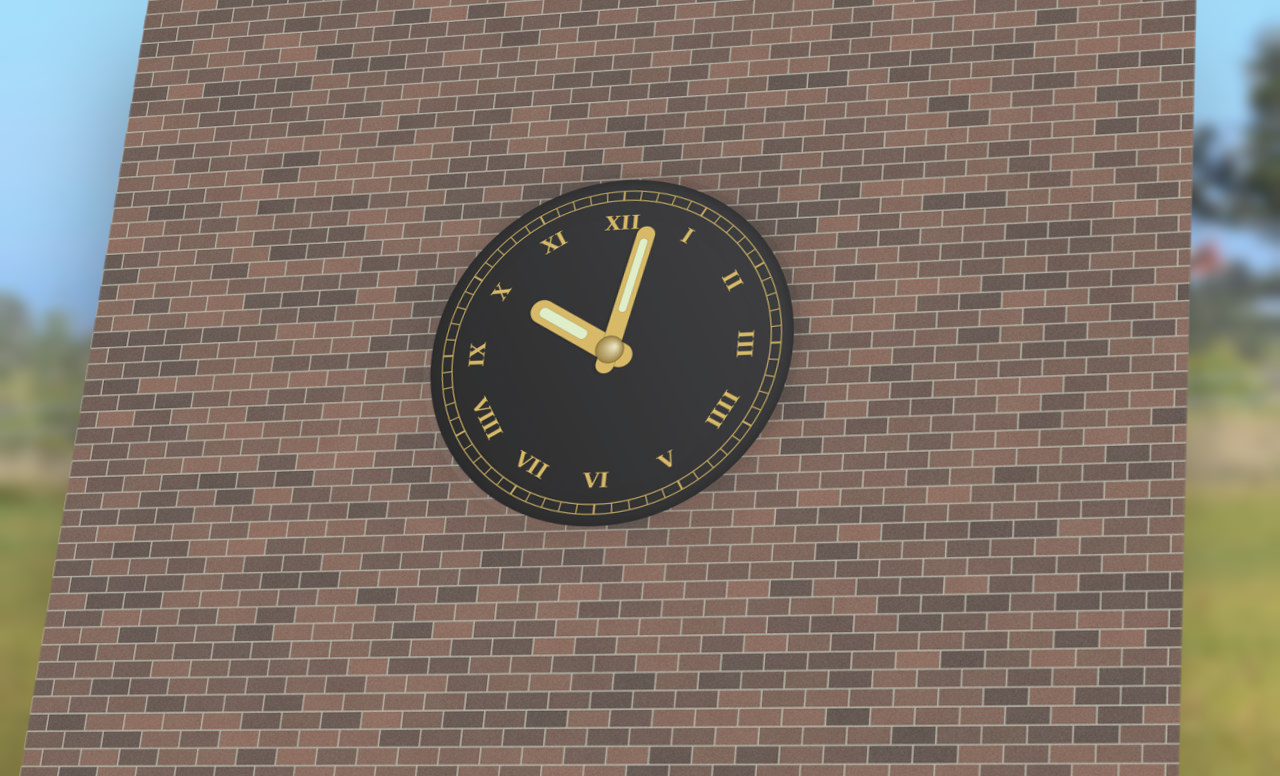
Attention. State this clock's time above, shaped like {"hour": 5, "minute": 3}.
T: {"hour": 10, "minute": 2}
